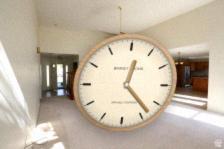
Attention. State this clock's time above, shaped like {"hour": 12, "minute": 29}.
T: {"hour": 12, "minute": 23}
